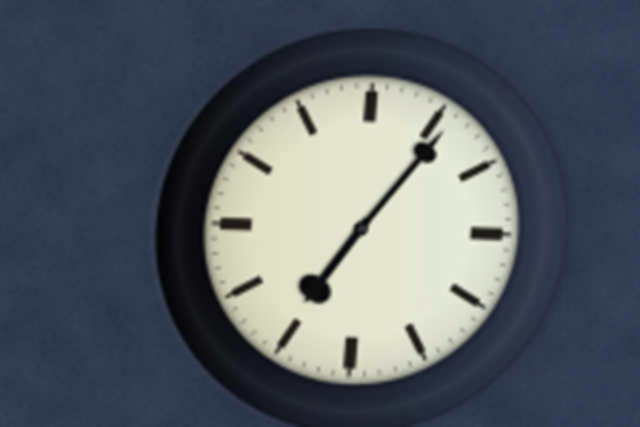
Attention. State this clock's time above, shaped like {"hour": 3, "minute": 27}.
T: {"hour": 7, "minute": 6}
